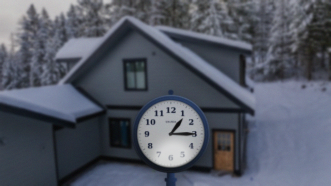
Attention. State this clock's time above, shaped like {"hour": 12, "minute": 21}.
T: {"hour": 1, "minute": 15}
